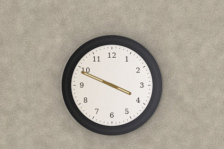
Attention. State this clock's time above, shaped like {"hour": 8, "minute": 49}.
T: {"hour": 3, "minute": 49}
